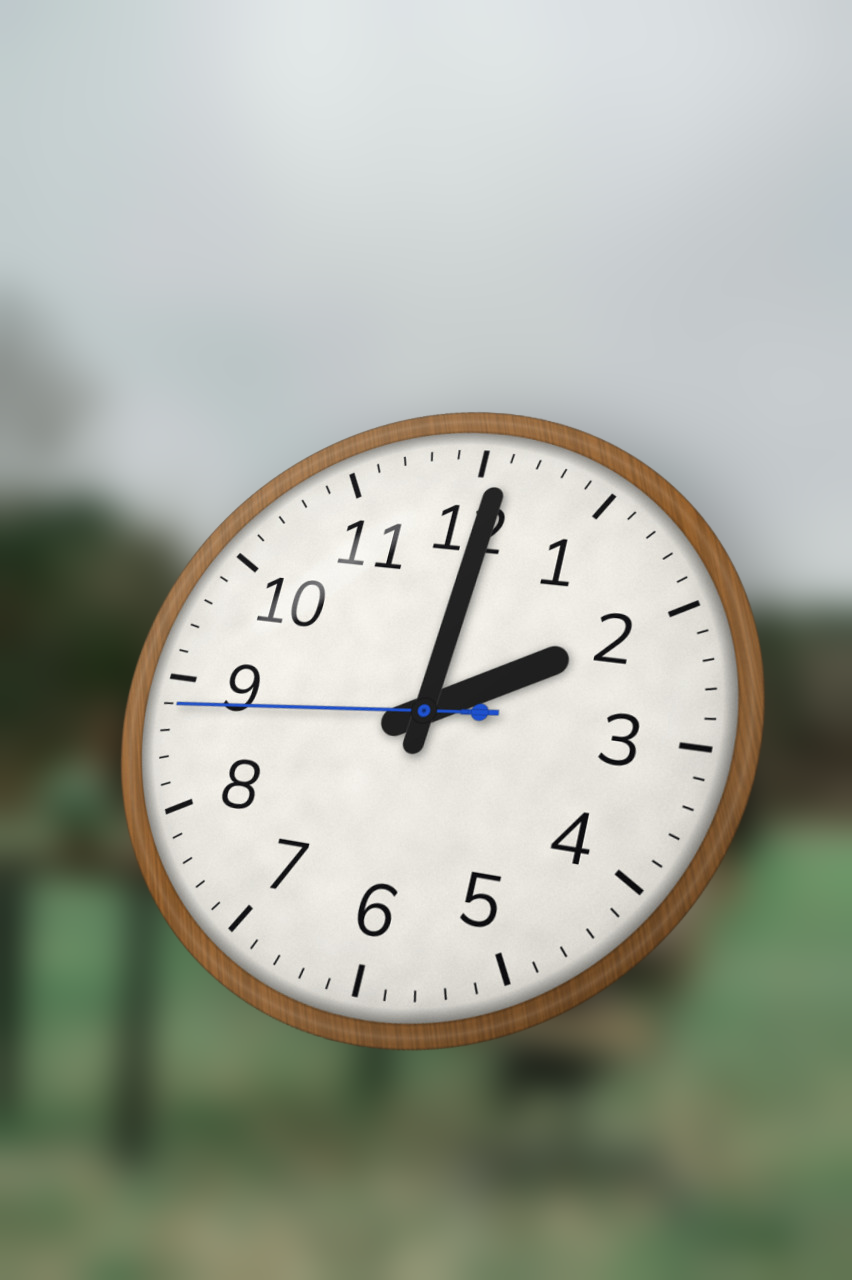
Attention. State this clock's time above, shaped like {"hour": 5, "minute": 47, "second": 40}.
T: {"hour": 2, "minute": 0, "second": 44}
